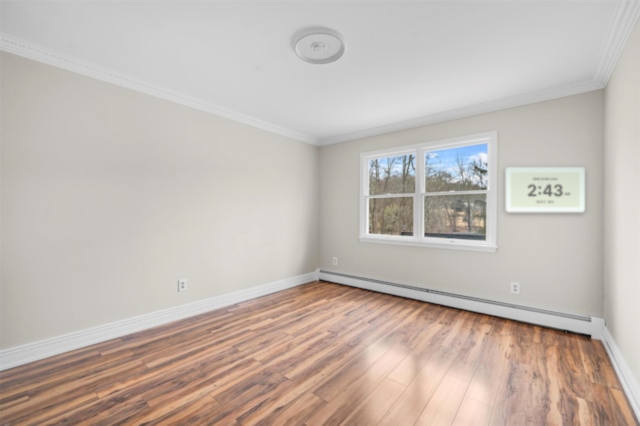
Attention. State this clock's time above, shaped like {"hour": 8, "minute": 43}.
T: {"hour": 2, "minute": 43}
